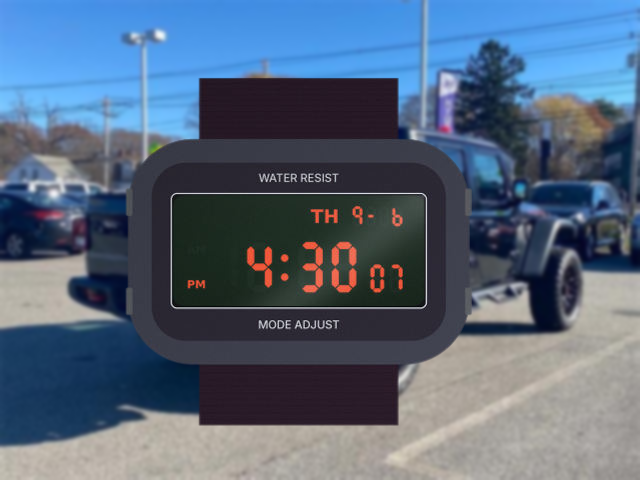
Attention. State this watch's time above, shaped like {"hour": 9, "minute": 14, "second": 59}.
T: {"hour": 4, "minute": 30, "second": 7}
